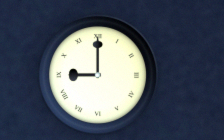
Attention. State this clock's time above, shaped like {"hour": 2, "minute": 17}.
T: {"hour": 9, "minute": 0}
